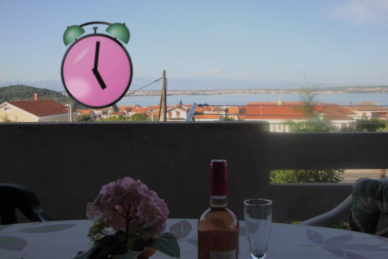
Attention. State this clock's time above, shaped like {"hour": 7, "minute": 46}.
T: {"hour": 5, "minute": 1}
